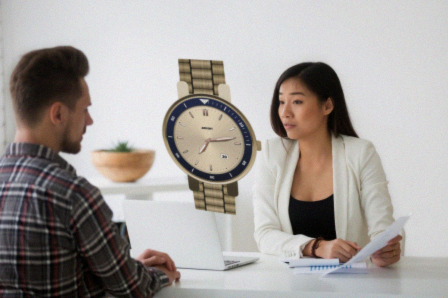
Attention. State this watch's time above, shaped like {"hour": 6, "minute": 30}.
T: {"hour": 7, "minute": 13}
